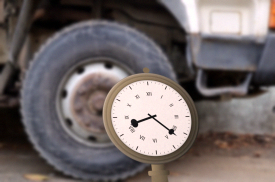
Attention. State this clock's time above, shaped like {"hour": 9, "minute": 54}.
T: {"hour": 8, "minute": 22}
